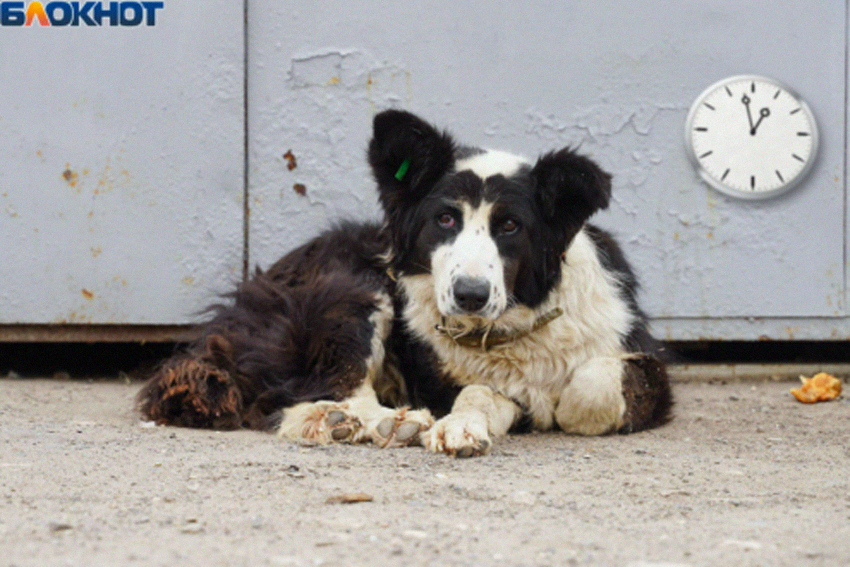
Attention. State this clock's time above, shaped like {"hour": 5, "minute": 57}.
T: {"hour": 12, "minute": 58}
